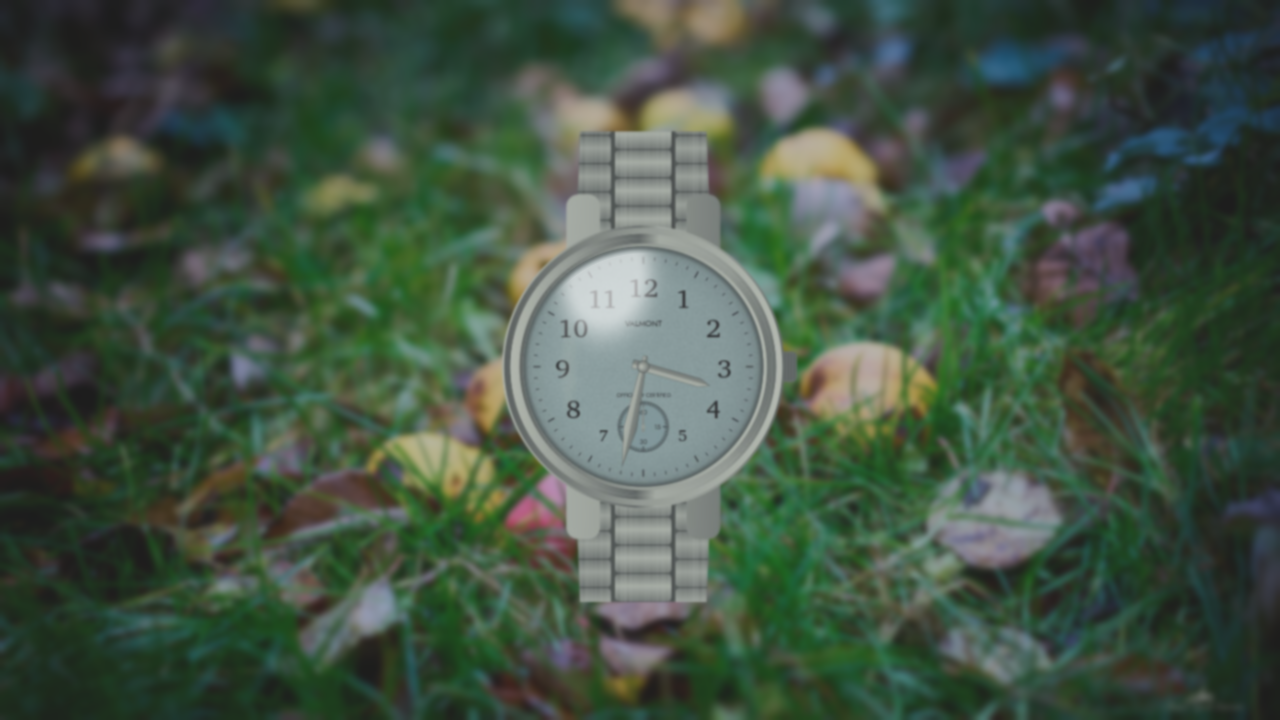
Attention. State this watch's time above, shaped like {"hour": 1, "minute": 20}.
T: {"hour": 3, "minute": 32}
